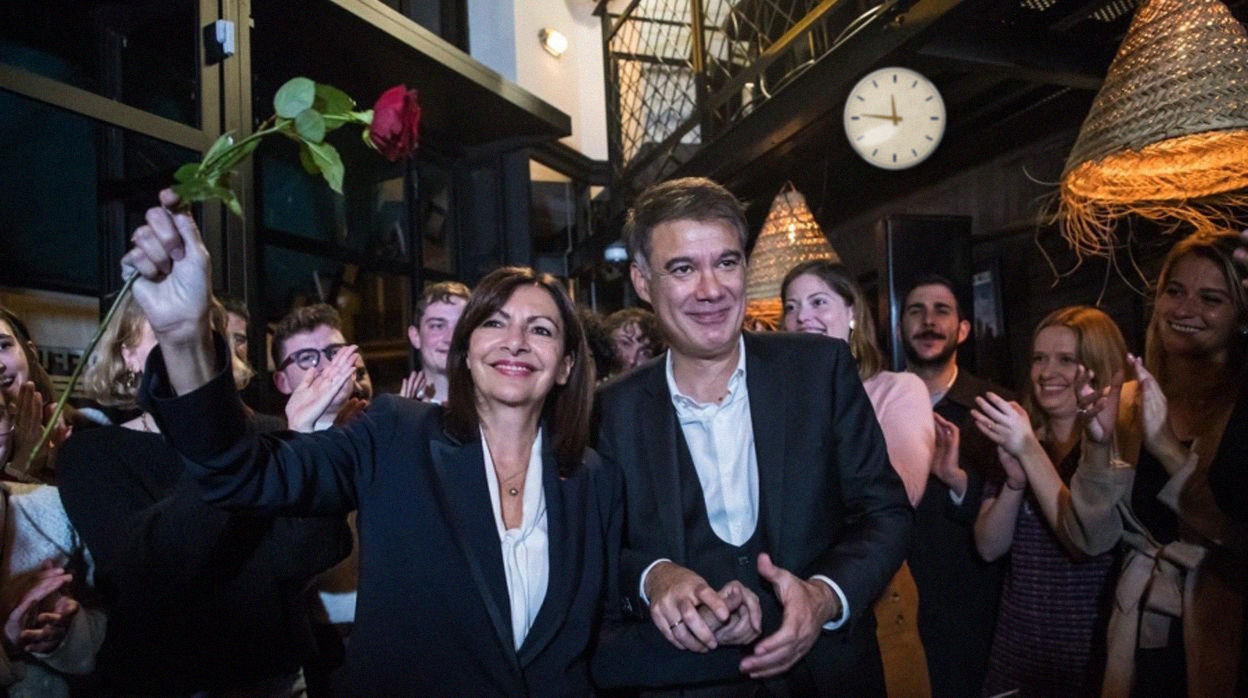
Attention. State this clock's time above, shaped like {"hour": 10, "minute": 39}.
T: {"hour": 11, "minute": 46}
